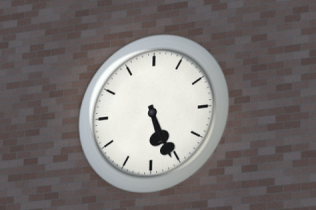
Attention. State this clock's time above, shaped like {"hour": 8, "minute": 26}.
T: {"hour": 5, "minute": 26}
